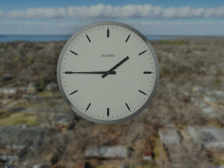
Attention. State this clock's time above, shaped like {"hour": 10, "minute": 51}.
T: {"hour": 1, "minute": 45}
